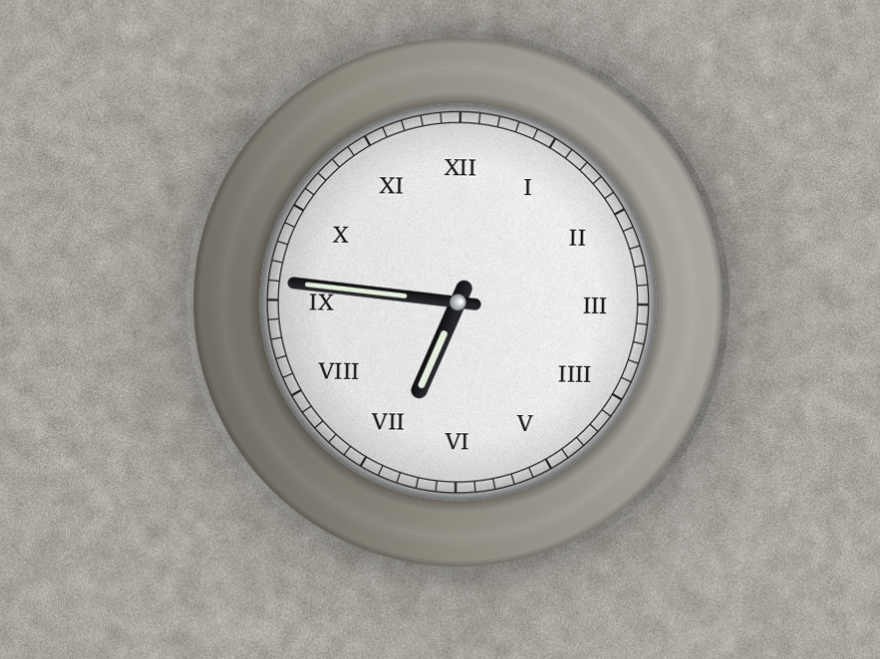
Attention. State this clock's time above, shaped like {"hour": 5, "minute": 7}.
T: {"hour": 6, "minute": 46}
